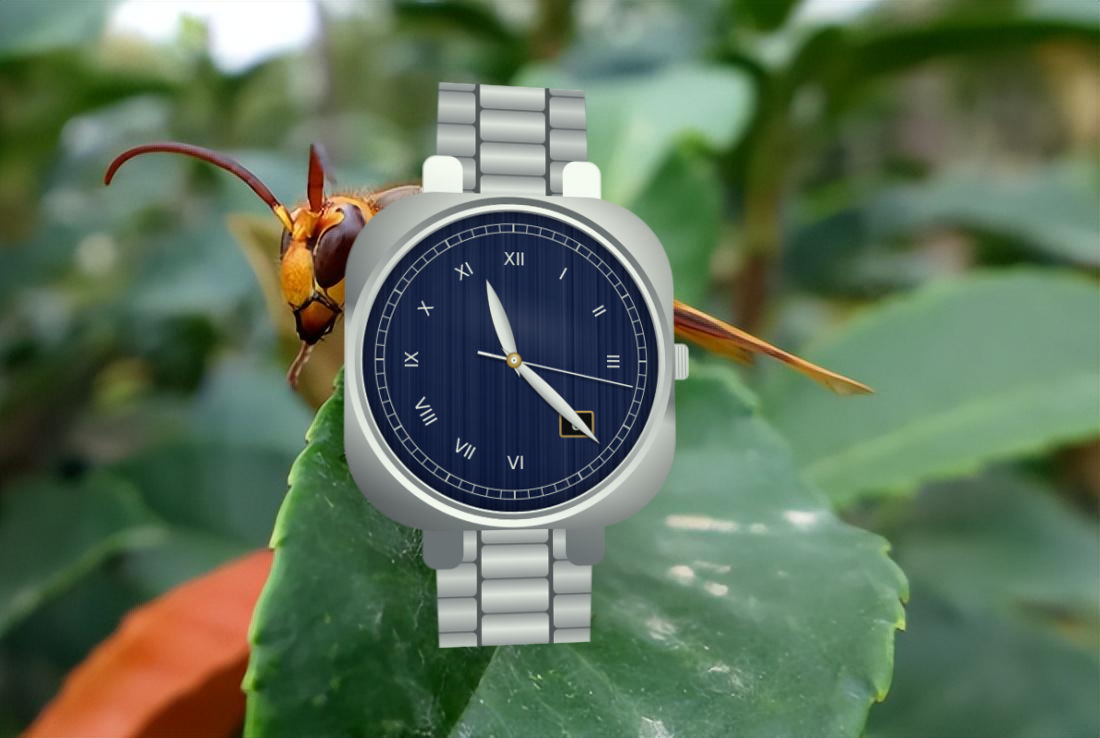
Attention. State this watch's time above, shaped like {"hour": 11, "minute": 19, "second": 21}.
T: {"hour": 11, "minute": 22, "second": 17}
